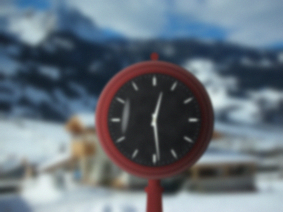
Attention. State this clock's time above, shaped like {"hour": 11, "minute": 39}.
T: {"hour": 12, "minute": 29}
